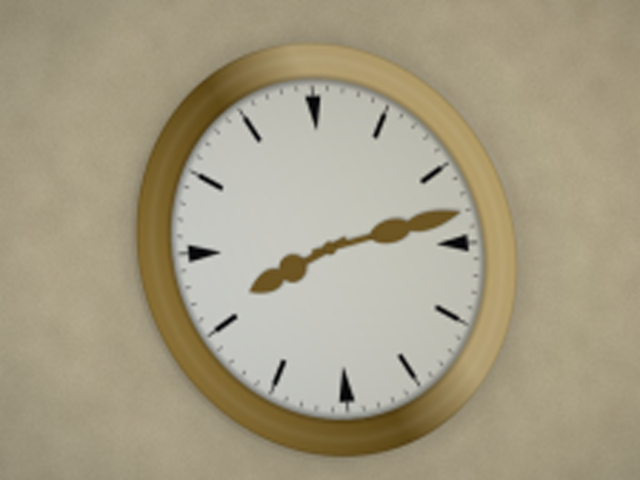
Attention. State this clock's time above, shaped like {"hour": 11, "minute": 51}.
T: {"hour": 8, "minute": 13}
